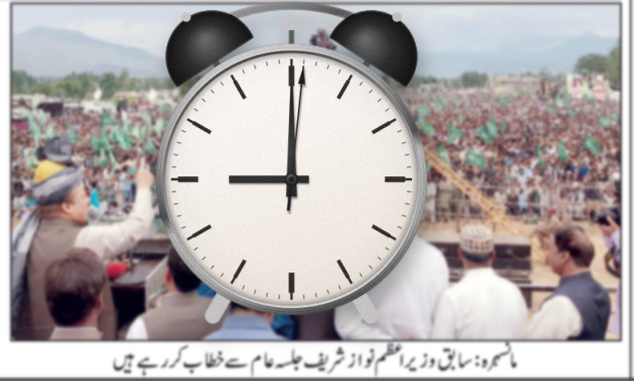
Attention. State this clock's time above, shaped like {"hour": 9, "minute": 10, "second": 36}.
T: {"hour": 9, "minute": 0, "second": 1}
